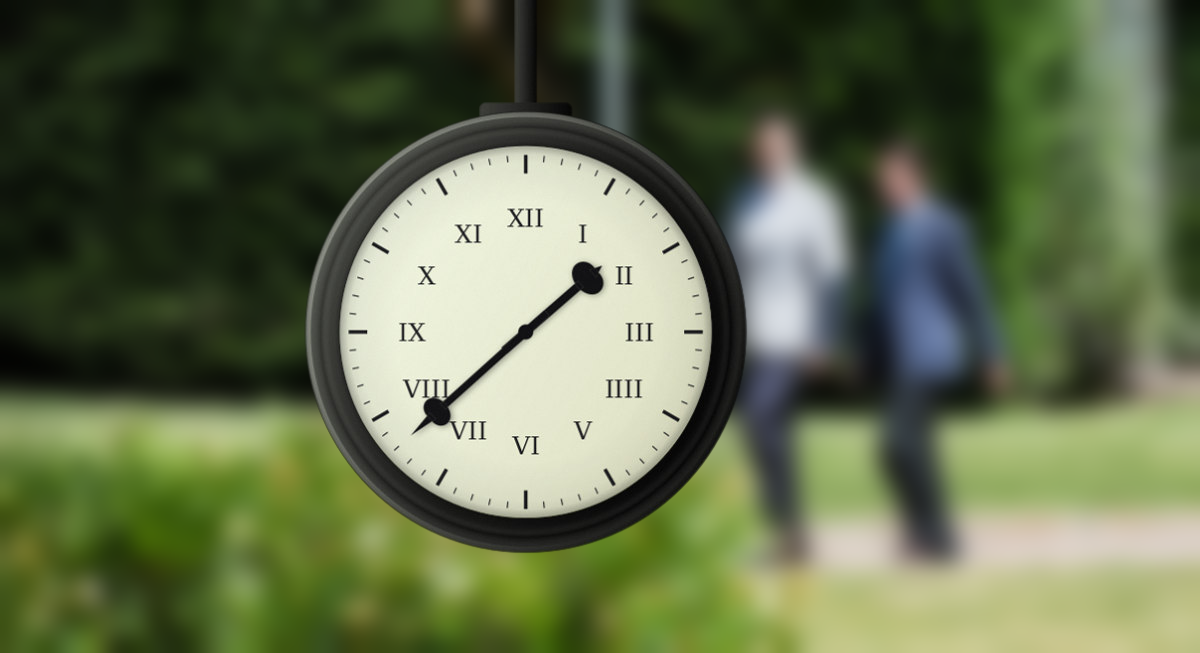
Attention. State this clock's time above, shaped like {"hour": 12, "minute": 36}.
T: {"hour": 1, "minute": 38}
